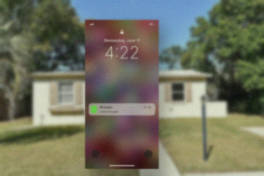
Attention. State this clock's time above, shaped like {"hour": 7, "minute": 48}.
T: {"hour": 4, "minute": 22}
